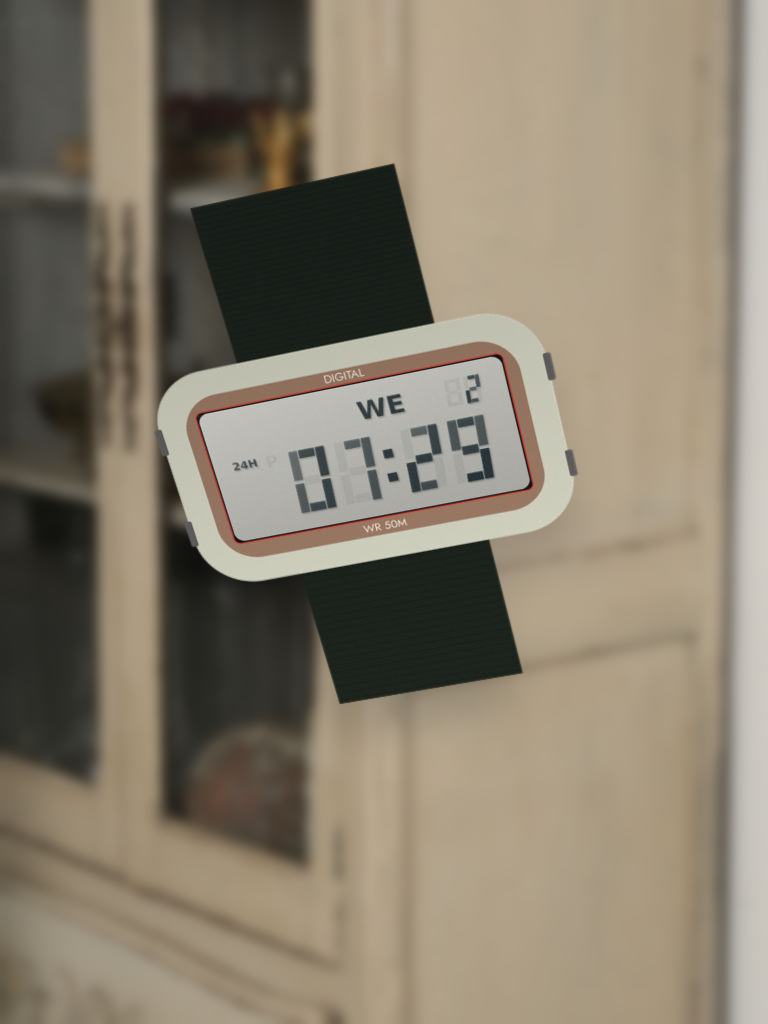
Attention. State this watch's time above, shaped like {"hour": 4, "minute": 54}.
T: {"hour": 7, "minute": 29}
